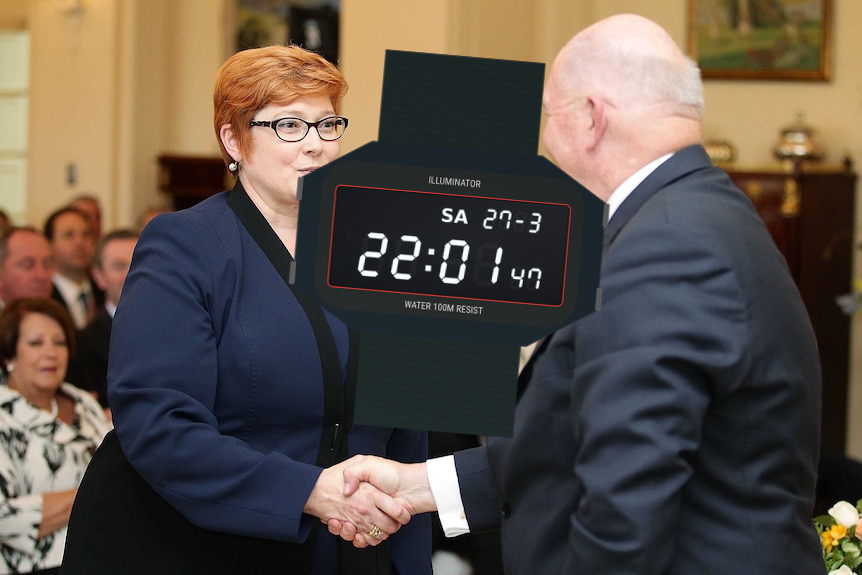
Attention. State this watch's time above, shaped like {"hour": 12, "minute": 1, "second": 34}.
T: {"hour": 22, "minute": 1, "second": 47}
